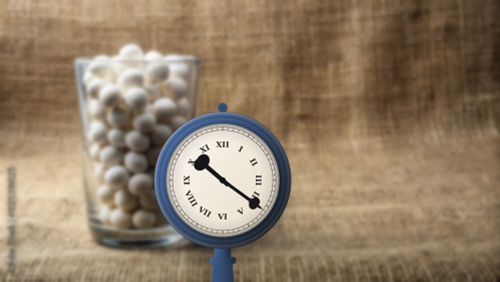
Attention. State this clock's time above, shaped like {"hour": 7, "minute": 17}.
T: {"hour": 10, "minute": 21}
